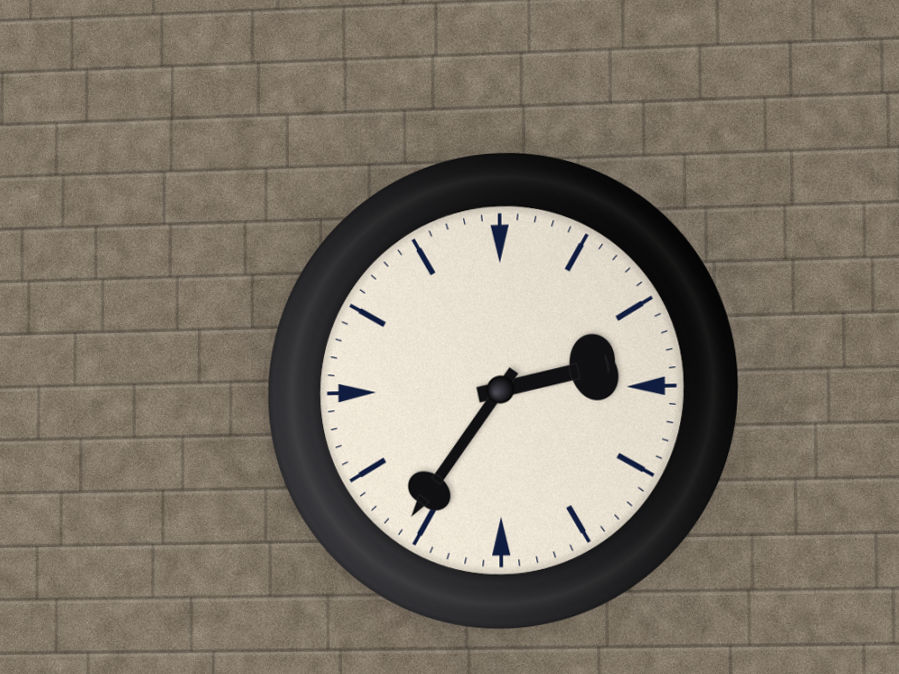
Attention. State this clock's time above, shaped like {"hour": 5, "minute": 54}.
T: {"hour": 2, "minute": 36}
